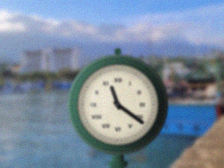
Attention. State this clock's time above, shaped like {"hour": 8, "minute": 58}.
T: {"hour": 11, "minute": 21}
